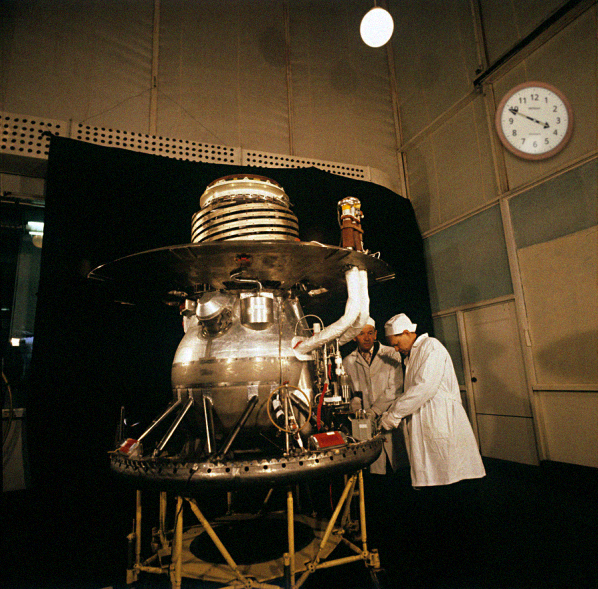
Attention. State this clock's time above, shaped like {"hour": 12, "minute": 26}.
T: {"hour": 3, "minute": 49}
